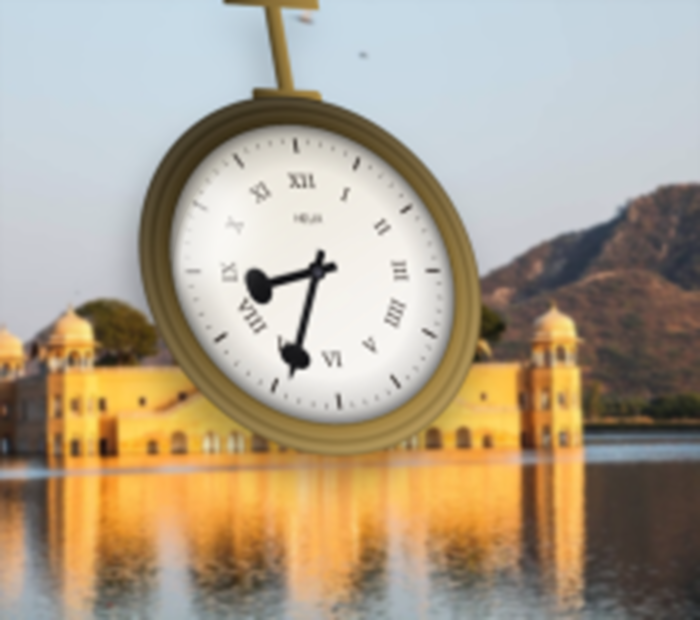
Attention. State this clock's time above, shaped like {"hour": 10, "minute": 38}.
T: {"hour": 8, "minute": 34}
